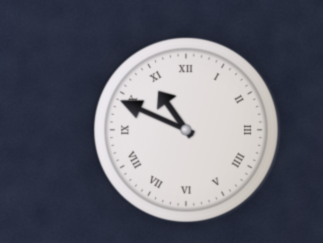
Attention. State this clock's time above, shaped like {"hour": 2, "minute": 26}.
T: {"hour": 10, "minute": 49}
